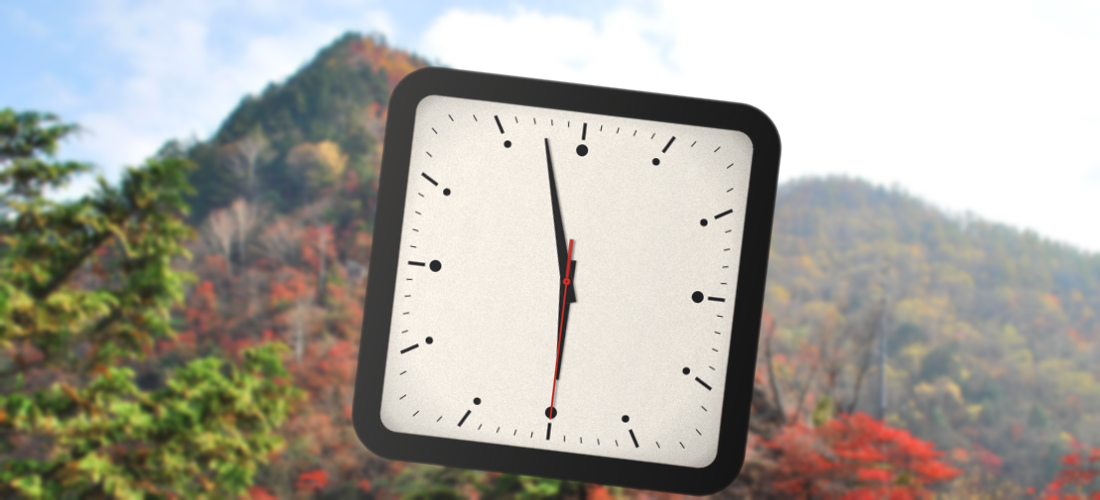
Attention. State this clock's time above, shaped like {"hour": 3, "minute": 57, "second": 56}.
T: {"hour": 5, "minute": 57, "second": 30}
